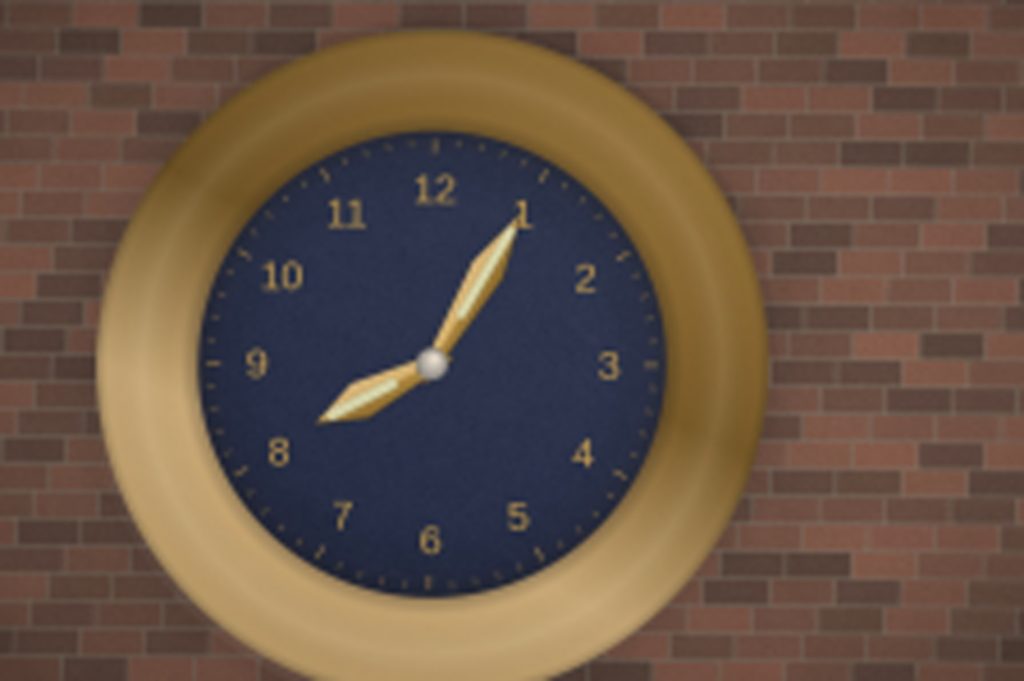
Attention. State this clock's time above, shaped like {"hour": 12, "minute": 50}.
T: {"hour": 8, "minute": 5}
